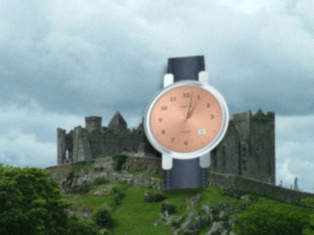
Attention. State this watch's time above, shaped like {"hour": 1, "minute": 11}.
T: {"hour": 1, "minute": 2}
